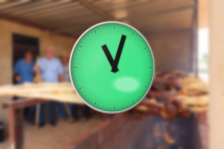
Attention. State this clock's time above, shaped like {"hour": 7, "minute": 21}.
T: {"hour": 11, "minute": 3}
